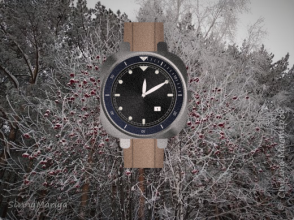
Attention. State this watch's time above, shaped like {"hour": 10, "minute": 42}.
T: {"hour": 12, "minute": 10}
